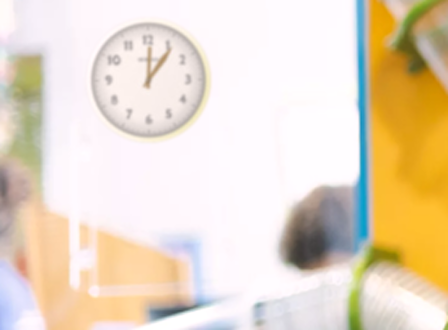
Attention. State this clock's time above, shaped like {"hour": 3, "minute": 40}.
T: {"hour": 12, "minute": 6}
